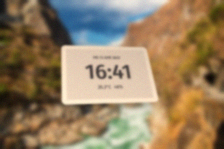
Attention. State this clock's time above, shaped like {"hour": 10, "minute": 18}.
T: {"hour": 16, "minute": 41}
